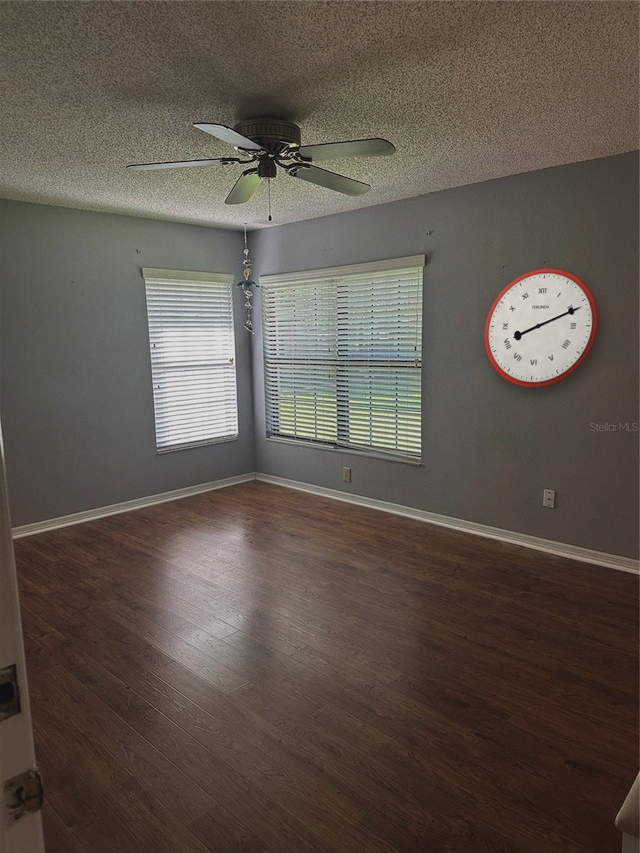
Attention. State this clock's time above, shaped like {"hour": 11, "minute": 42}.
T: {"hour": 8, "minute": 11}
